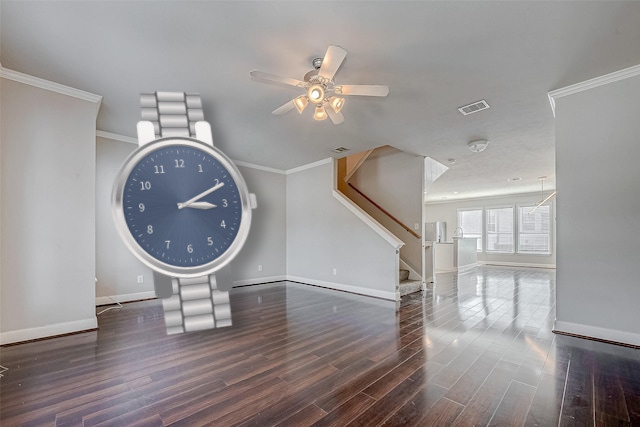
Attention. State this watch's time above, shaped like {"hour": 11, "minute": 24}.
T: {"hour": 3, "minute": 11}
